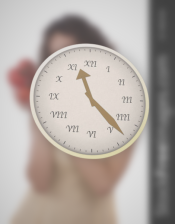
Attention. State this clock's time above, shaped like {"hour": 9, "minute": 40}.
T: {"hour": 11, "minute": 23}
